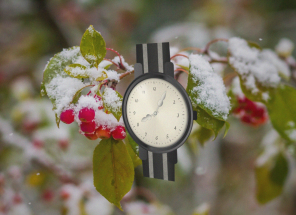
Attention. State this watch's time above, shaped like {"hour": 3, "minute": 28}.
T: {"hour": 8, "minute": 5}
